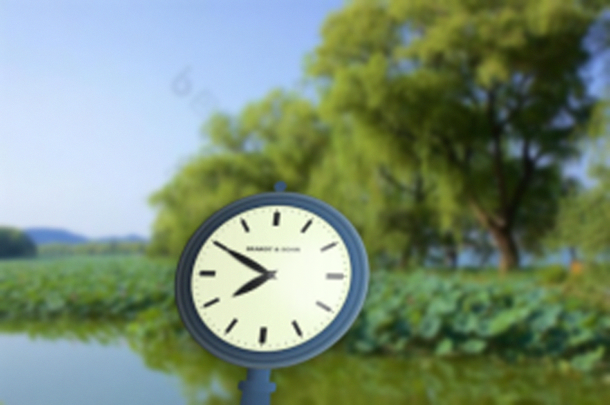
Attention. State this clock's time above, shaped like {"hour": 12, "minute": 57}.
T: {"hour": 7, "minute": 50}
